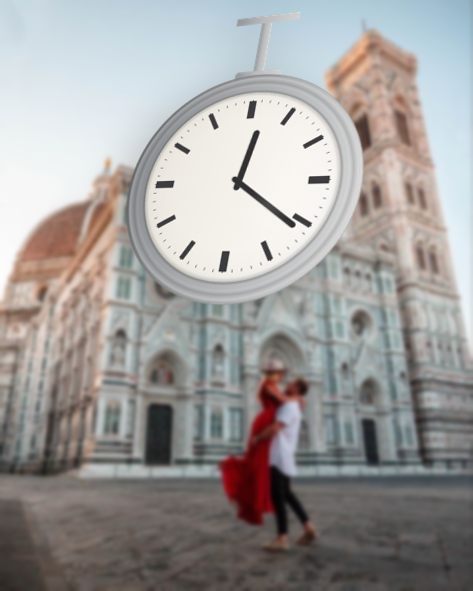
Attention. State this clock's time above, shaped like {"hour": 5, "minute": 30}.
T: {"hour": 12, "minute": 21}
